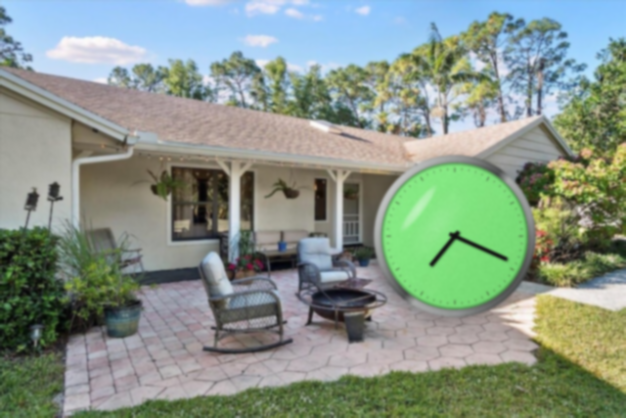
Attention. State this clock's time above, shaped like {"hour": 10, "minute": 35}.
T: {"hour": 7, "minute": 19}
